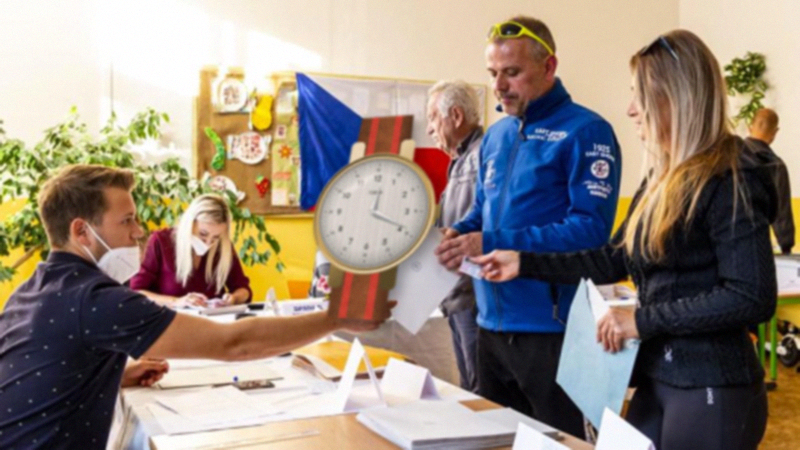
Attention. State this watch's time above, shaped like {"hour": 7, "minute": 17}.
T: {"hour": 12, "minute": 19}
